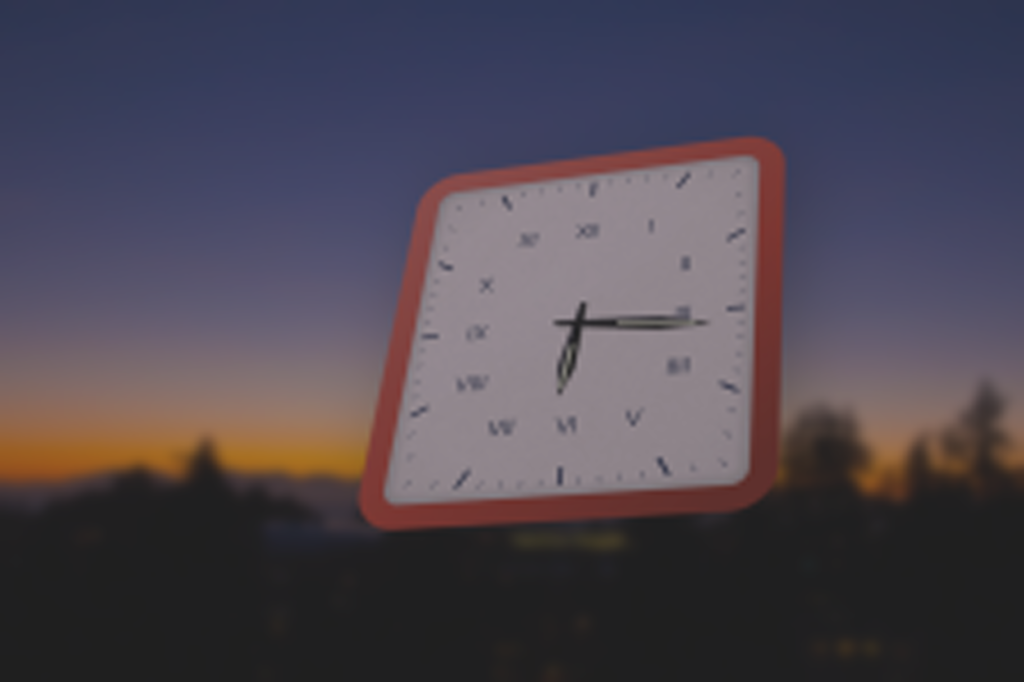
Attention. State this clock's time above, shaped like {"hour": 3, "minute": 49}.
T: {"hour": 6, "minute": 16}
